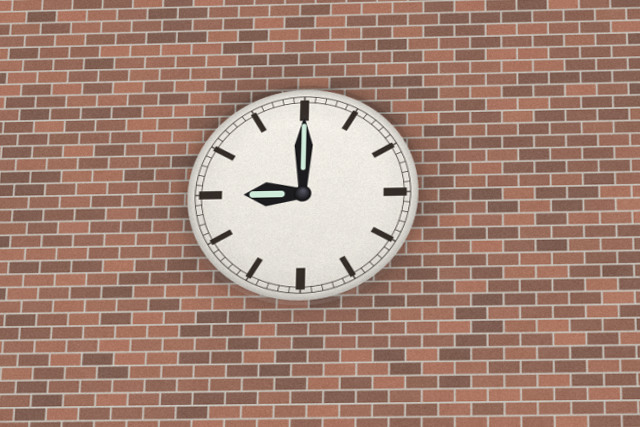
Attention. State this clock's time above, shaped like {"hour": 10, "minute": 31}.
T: {"hour": 9, "minute": 0}
